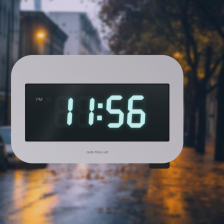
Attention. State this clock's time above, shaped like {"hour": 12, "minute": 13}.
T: {"hour": 11, "minute": 56}
